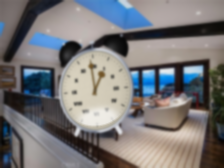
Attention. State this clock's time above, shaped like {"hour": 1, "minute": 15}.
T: {"hour": 12, "minute": 59}
